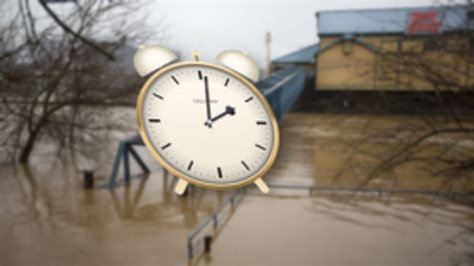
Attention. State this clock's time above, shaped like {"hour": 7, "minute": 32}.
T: {"hour": 2, "minute": 1}
